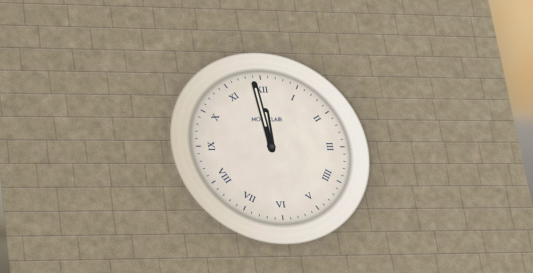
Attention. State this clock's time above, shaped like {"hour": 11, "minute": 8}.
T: {"hour": 11, "minute": 59}
